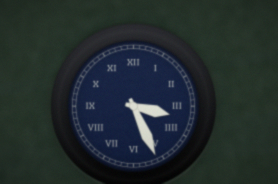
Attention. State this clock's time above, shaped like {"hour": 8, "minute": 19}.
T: {"hour": 3, "minute": 26}
